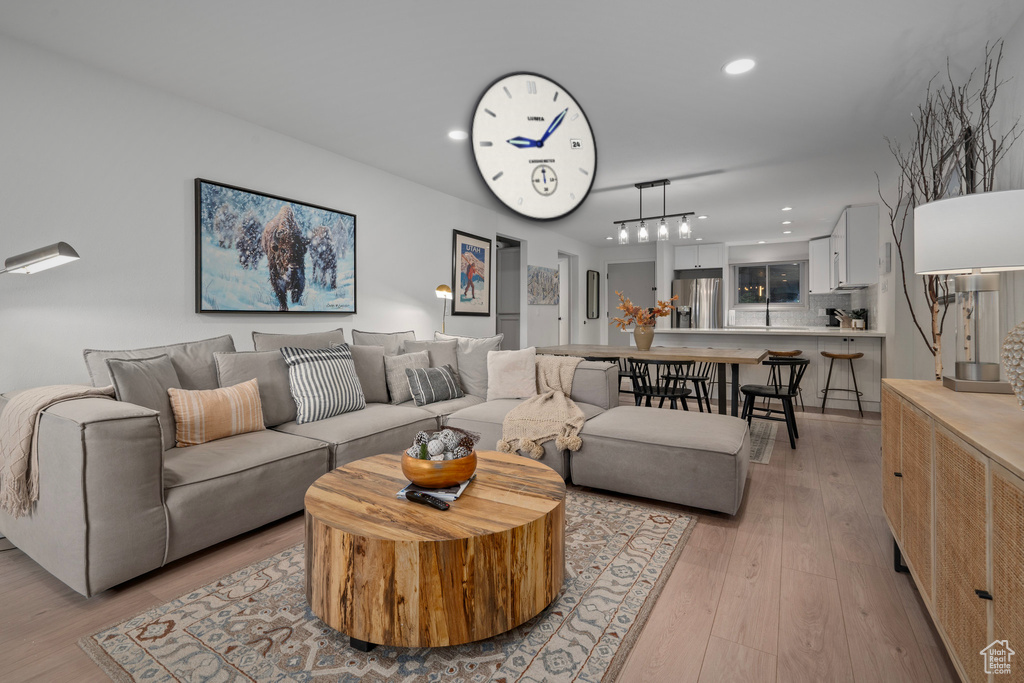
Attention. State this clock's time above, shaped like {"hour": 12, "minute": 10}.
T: {"hour": 9, "minute": 8}
